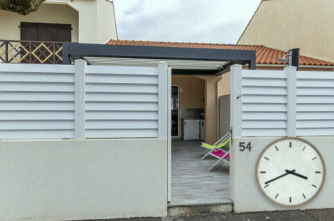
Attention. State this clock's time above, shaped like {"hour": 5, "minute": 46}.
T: {"hour": 3, "minute": 41}
